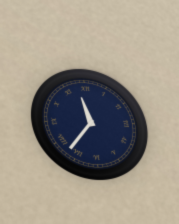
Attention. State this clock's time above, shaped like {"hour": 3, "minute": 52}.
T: {"hour": 11, "minute": 37}
